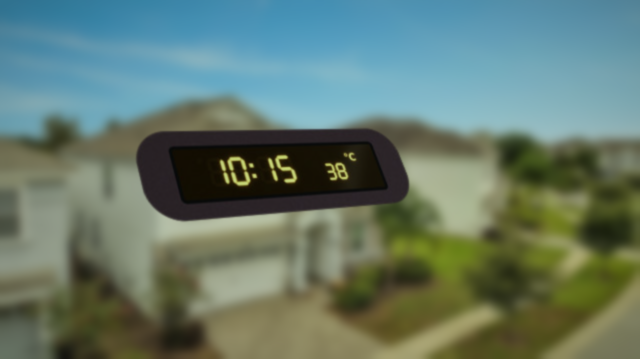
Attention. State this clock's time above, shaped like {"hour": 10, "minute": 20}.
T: {"hour": 10, "minute": 15}
